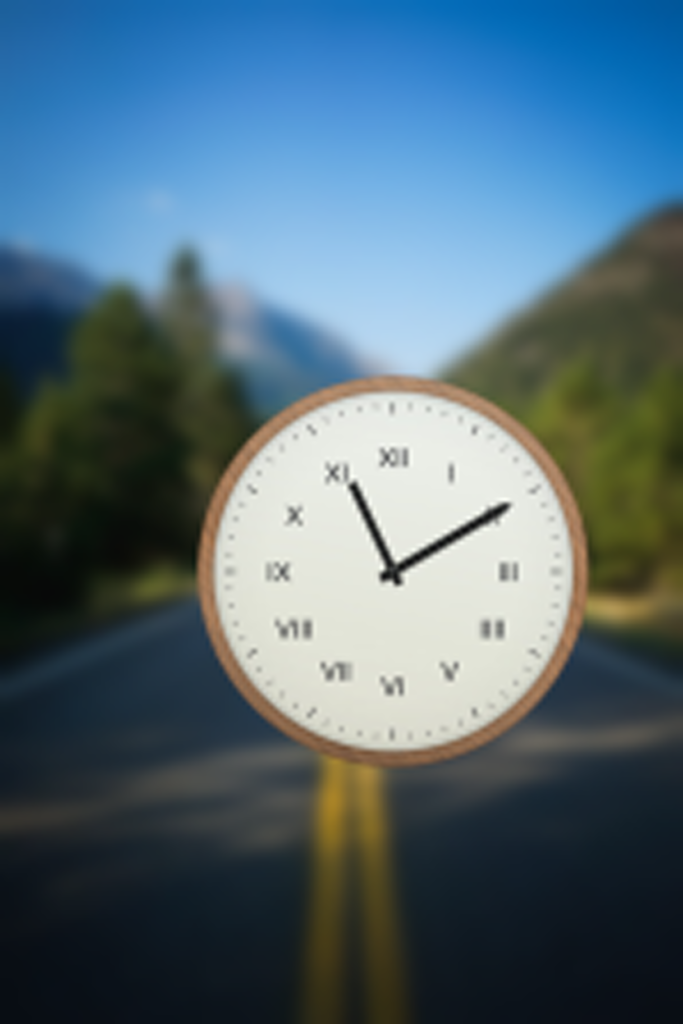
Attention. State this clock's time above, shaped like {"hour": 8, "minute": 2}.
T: {"hour": 11, "minute": 10}
